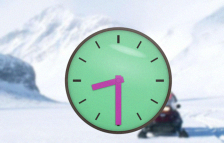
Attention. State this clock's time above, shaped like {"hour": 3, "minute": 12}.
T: {"hour": 8, "minute": 30}
